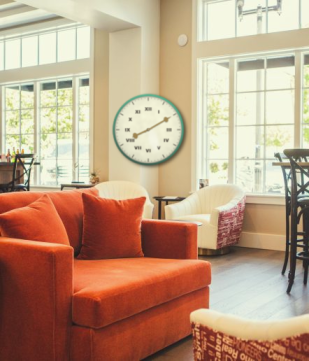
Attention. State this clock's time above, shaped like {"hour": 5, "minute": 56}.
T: {"hour": 8, "minute": 10}
